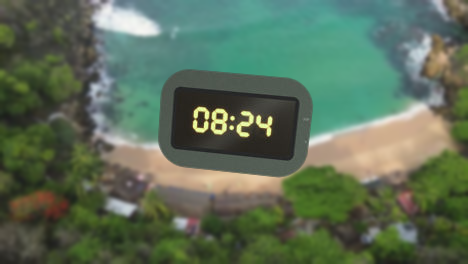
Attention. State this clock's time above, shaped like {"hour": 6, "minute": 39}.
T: {"hour": 8, "minute": 24}
